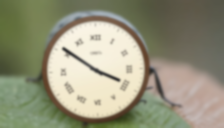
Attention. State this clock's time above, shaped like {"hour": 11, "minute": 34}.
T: {"hour": 3, "minute": 51}
